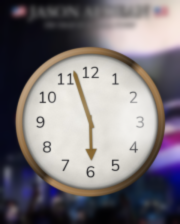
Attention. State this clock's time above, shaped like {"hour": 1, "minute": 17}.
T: {"hour": 5, "minute": 57}
